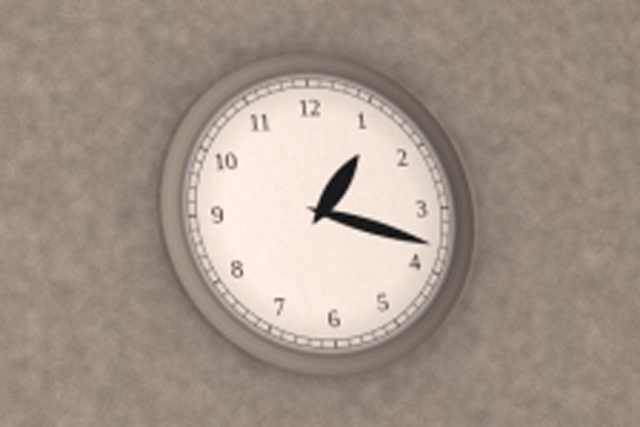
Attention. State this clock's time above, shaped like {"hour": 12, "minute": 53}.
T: {"hour": 1, "minute": 18}
